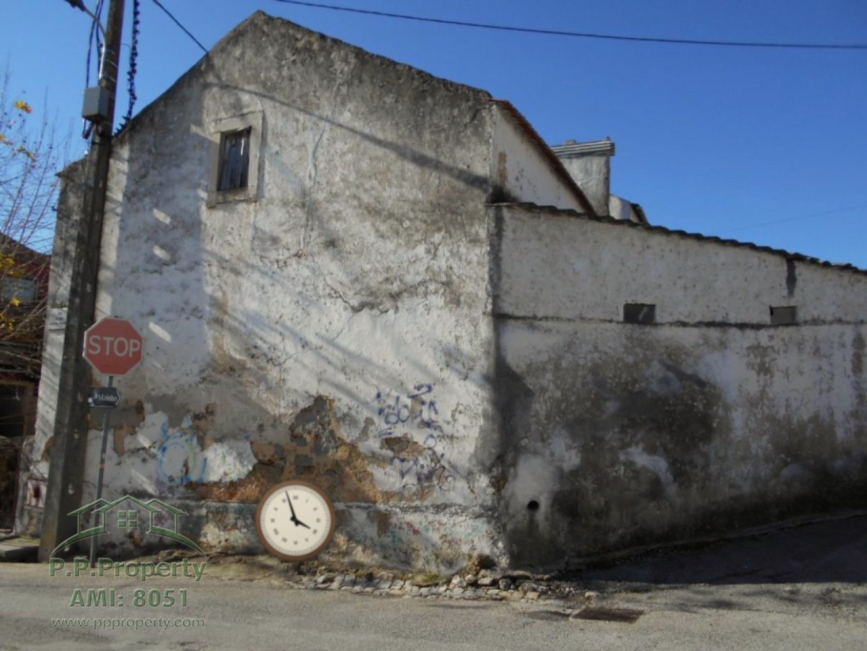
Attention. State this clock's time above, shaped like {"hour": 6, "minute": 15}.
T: {"hour": 3, "minute": 57}
